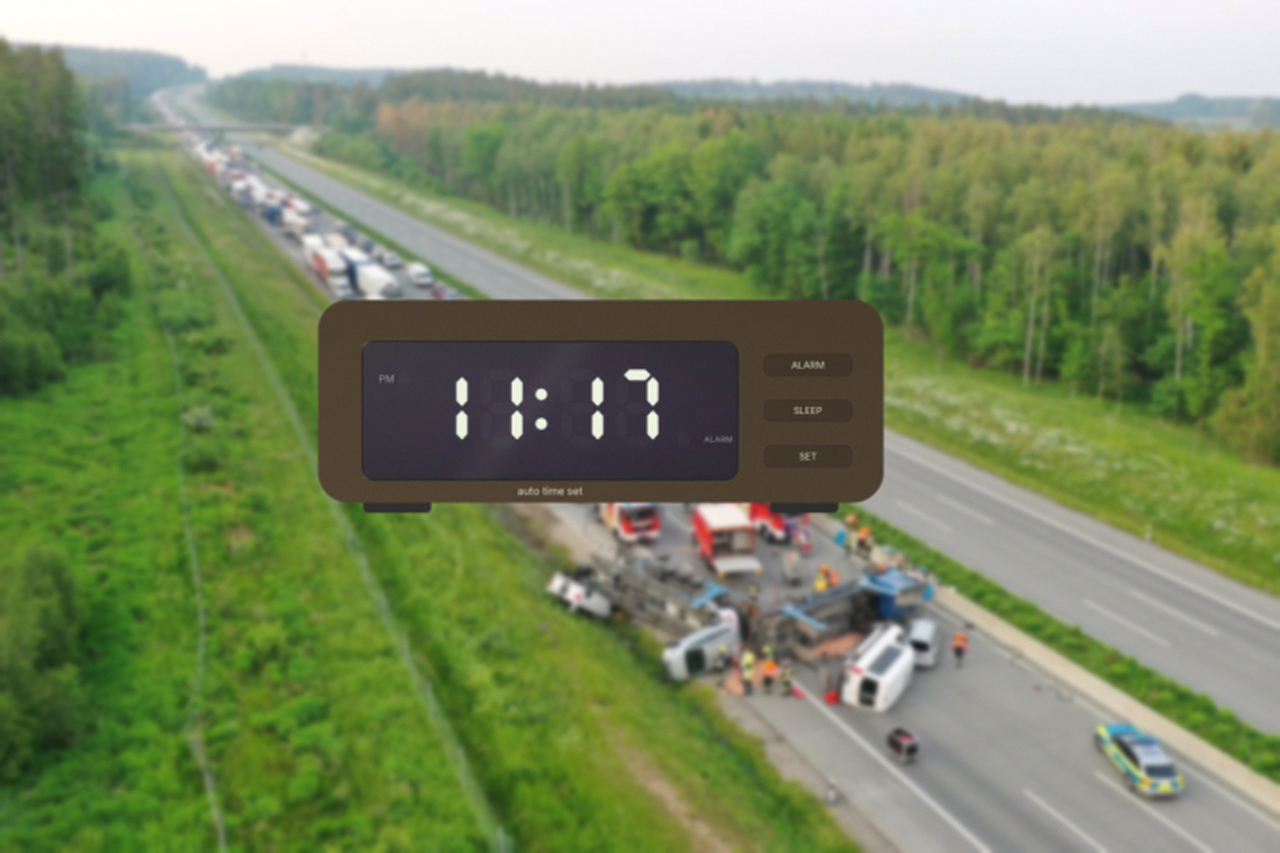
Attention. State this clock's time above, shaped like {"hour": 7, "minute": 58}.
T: {"hour": 11, "minute": 17}
